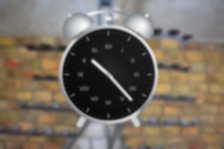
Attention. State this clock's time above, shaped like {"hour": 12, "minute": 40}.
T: {"hour": 10, "minute": 23}
